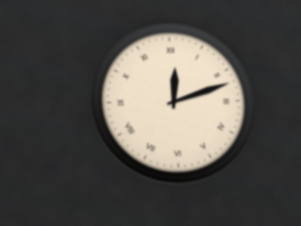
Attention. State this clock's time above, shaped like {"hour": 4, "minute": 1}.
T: {"hour": 12, "minute": 12}
